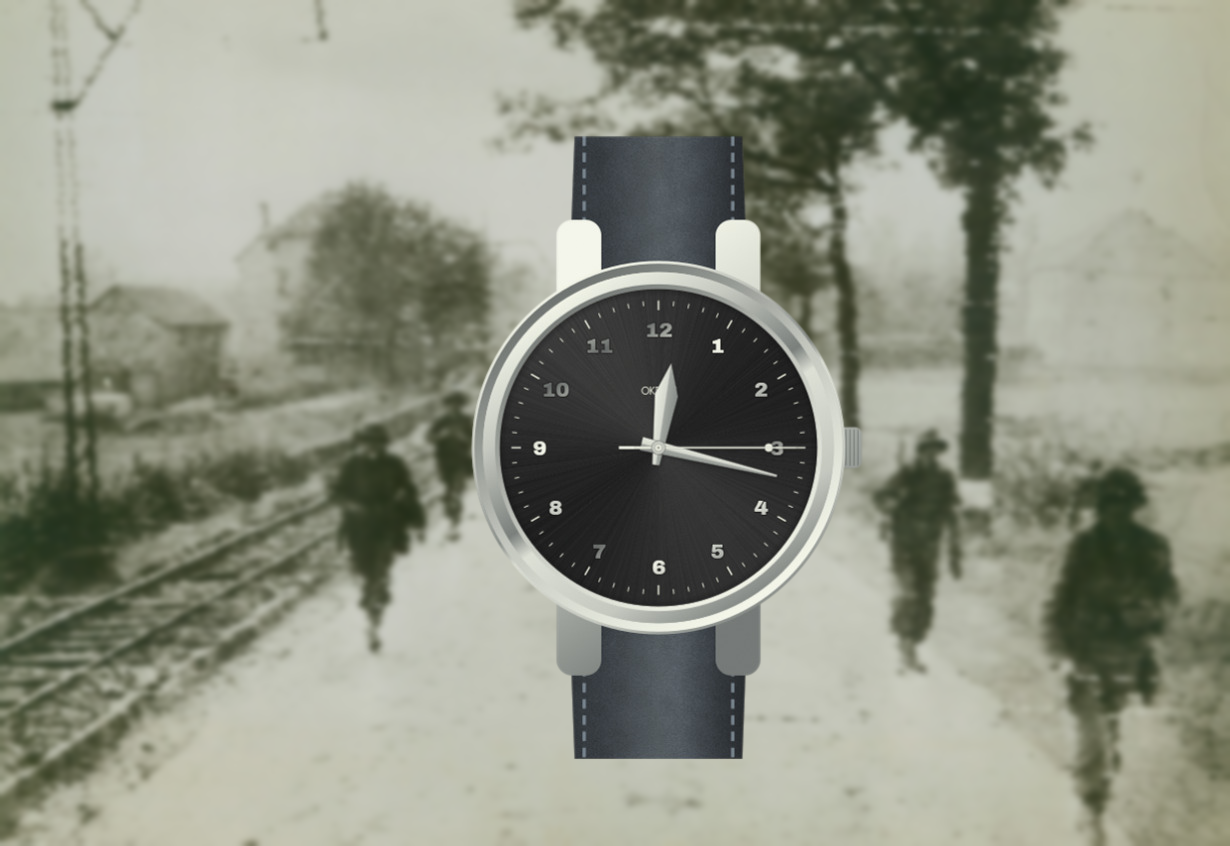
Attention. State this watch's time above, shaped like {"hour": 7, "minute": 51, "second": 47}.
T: {"hour": 12, "minute": 17, "second": 15}
